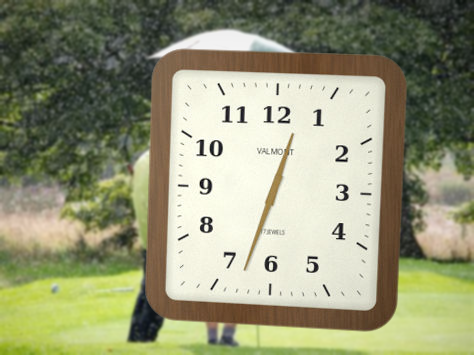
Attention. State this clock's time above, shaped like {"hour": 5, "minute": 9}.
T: {"hour": 12, "minute": 33}
